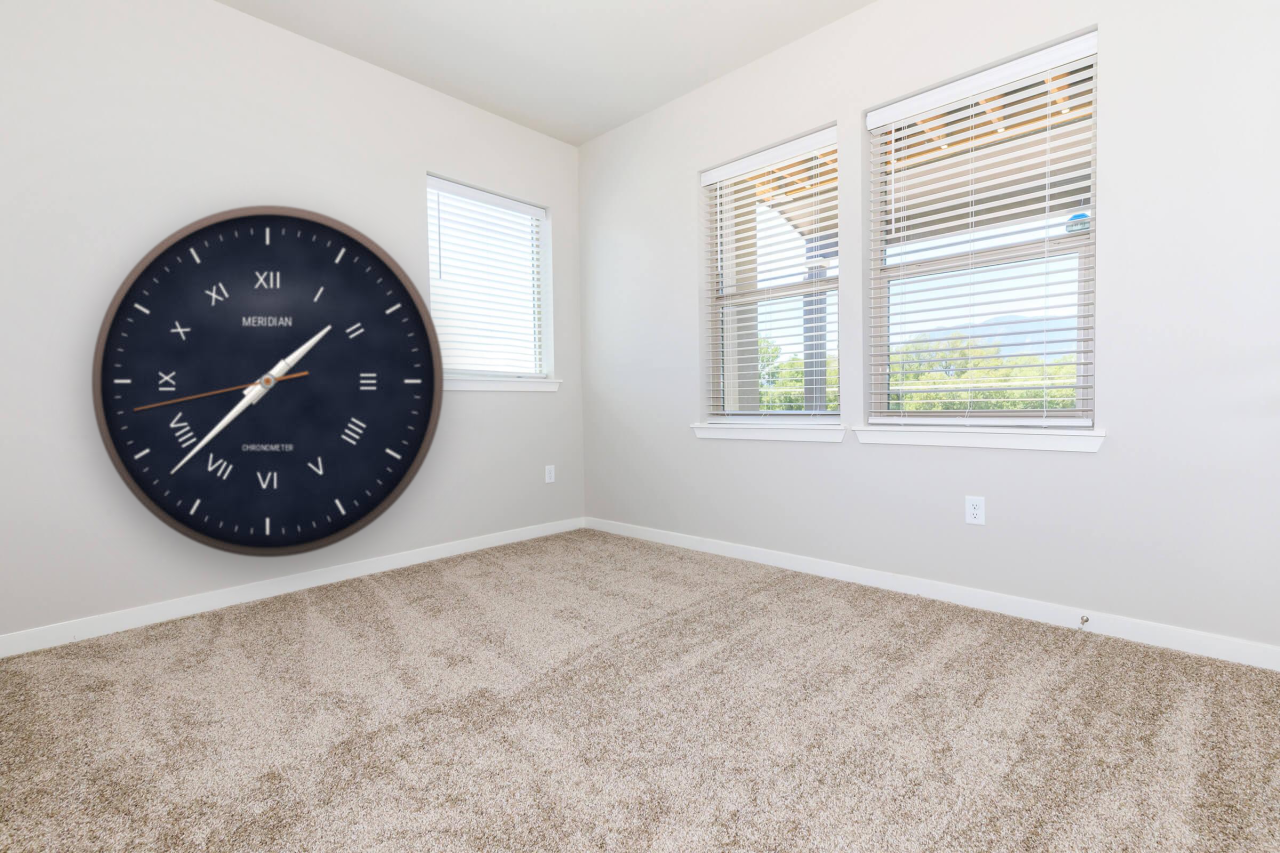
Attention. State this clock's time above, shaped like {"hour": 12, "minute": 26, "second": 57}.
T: {"hour": 1, "minute": 37, "second": 43}
